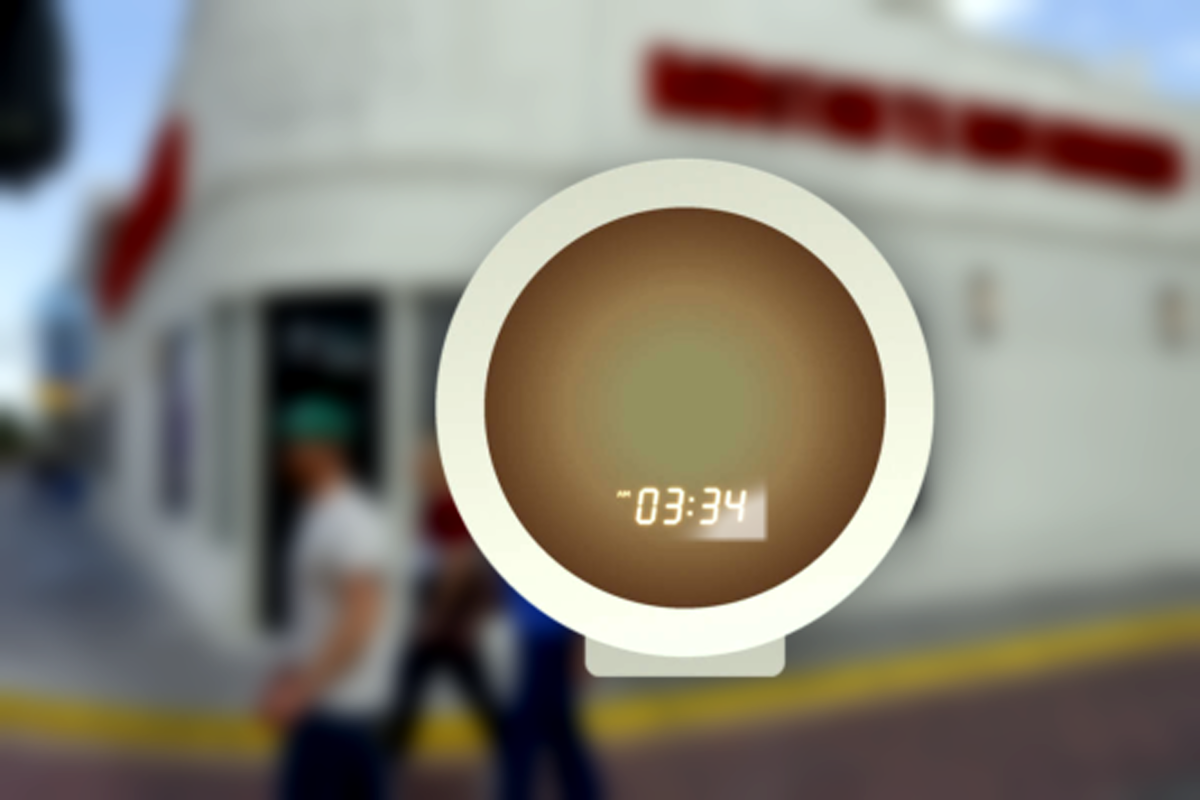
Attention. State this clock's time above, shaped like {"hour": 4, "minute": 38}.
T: {"hour": 3, "minute": 34}
